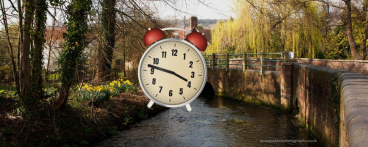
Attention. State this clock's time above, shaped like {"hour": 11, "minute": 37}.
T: {"hour": 3, "minute": 47}
